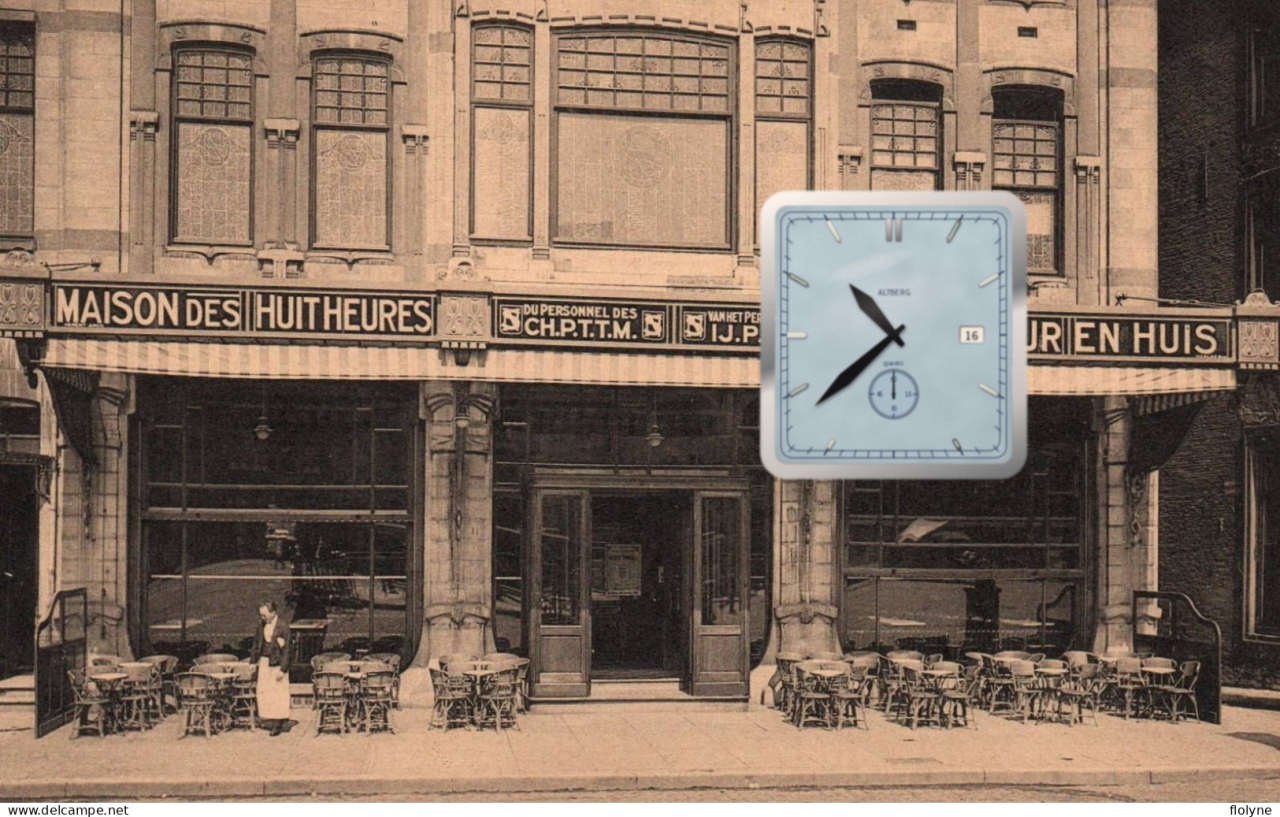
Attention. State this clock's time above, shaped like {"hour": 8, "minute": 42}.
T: {"hour": 10, "minute": 38}
